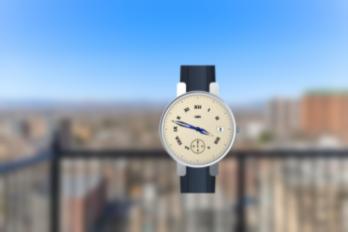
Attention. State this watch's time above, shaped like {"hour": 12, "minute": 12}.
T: {"hour": 3, "minute": 48}
